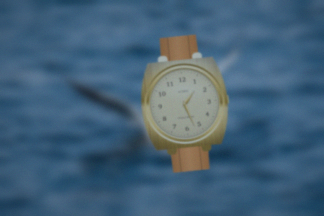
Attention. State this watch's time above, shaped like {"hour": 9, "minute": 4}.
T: {"hour": 1, "minute": 27}
